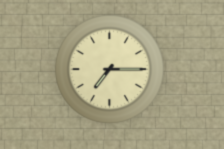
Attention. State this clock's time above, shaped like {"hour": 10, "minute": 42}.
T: {"hour": 7, "minute": 15}
